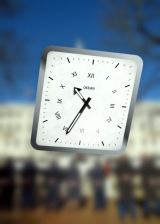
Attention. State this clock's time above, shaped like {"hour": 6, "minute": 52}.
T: {"hour": 10, "minute": 34}
